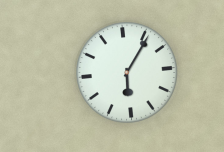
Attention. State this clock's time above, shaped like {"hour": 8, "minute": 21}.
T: {"hour": 6, "minute": 6}
